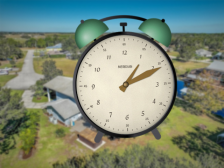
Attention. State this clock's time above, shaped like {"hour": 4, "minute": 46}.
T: {"hour": 1, "minute": 11}
